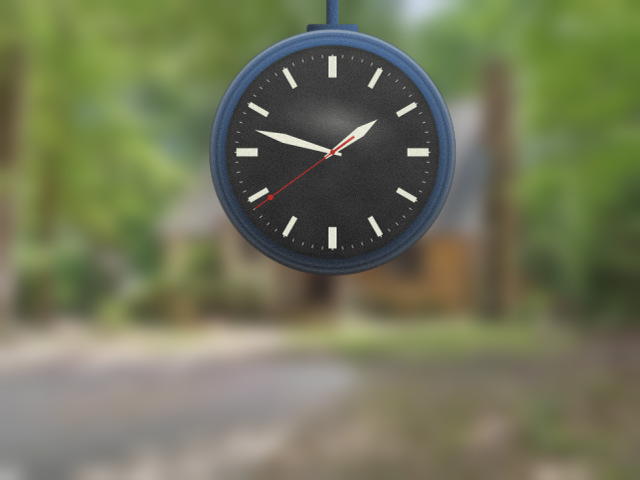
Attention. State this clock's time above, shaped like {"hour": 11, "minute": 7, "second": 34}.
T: {"hour": 1, "minute": 47, "second": 39}
